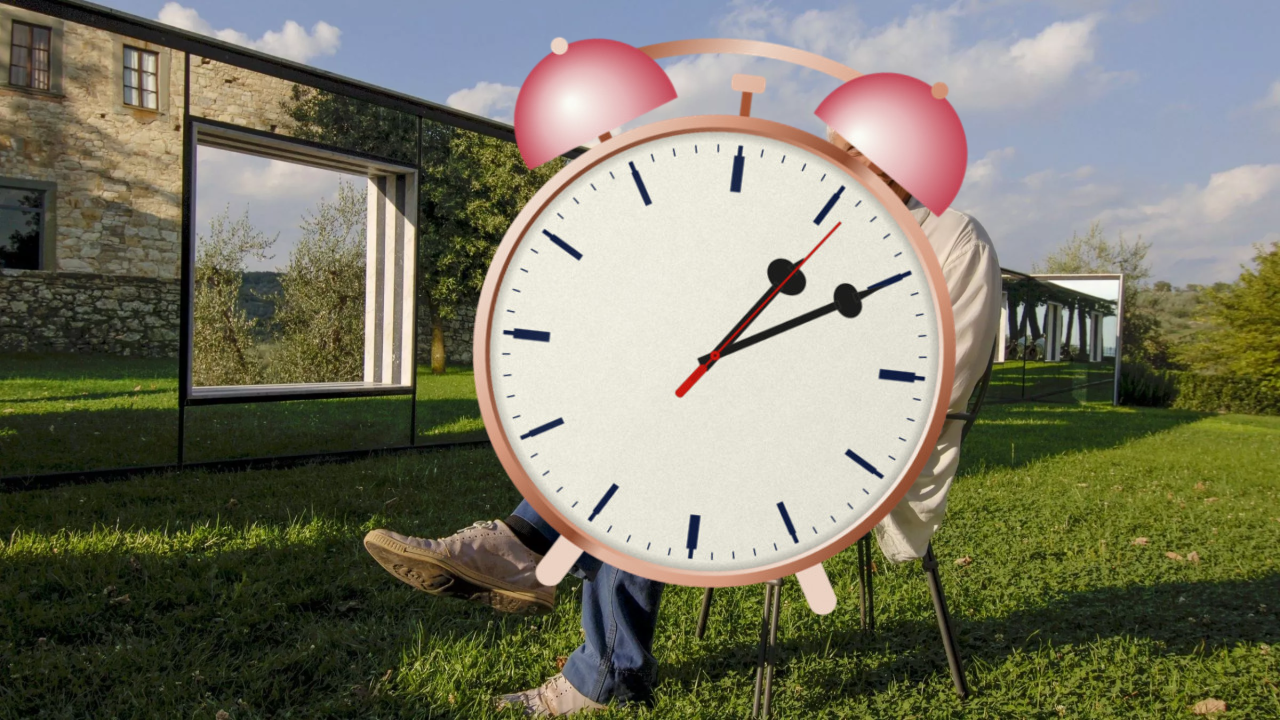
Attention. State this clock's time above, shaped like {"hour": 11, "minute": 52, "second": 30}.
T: {"hour": 1, "minute": 10, "second": 6}
